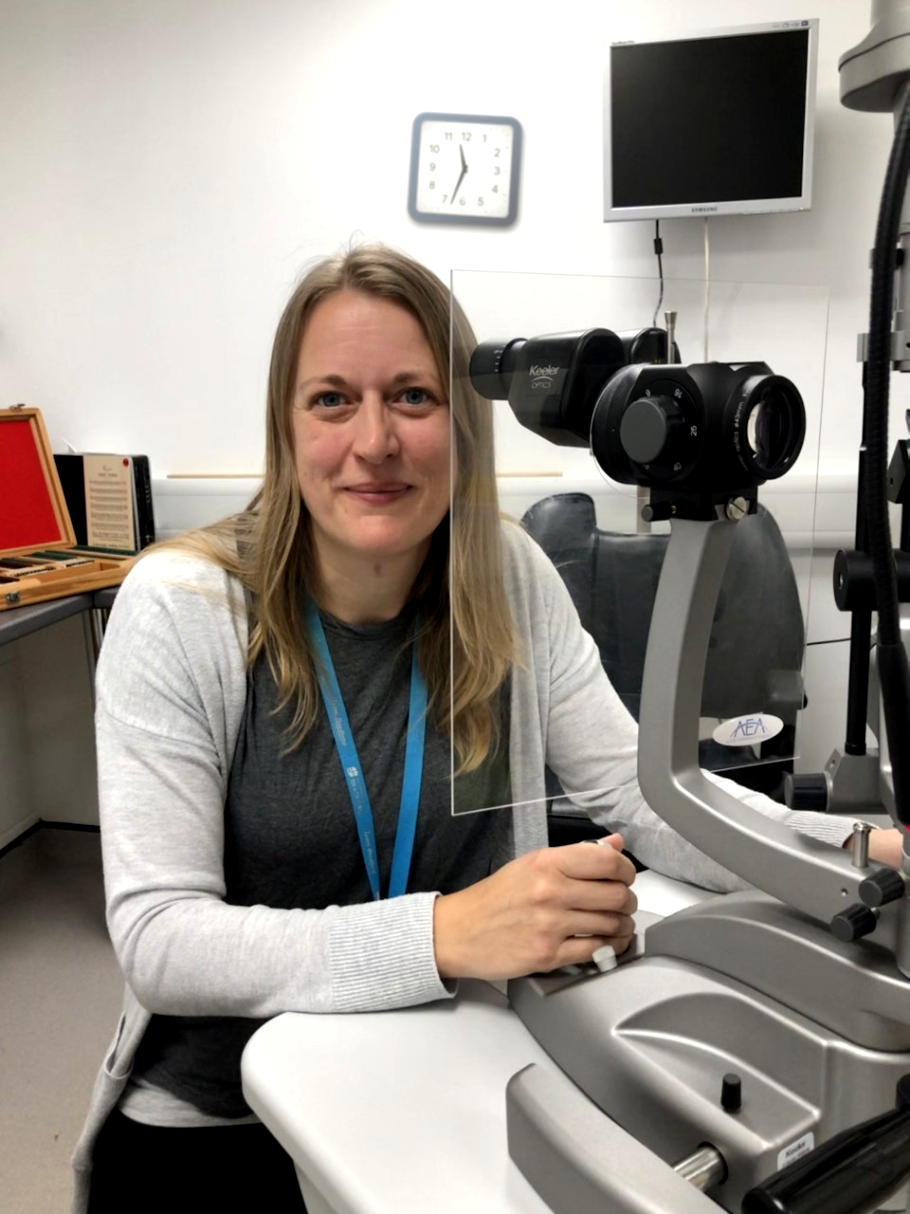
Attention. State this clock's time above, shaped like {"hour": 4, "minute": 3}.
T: {"hour": 11, "minute": 33}
